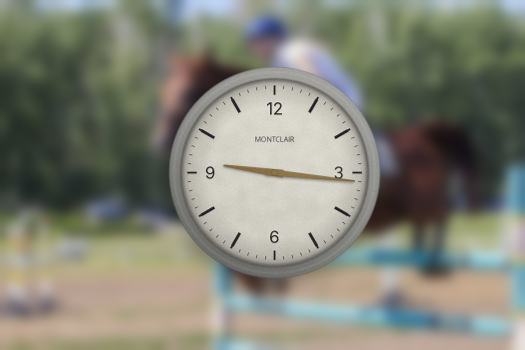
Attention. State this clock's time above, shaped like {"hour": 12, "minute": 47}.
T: {"hour": 9, "minute": 16}
